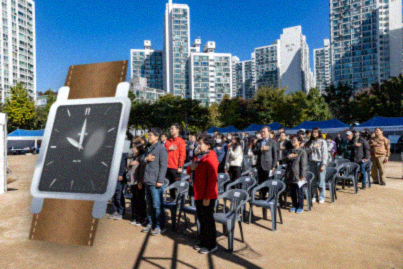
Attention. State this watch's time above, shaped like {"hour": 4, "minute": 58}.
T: {"hour": 10, "minute": 0}
